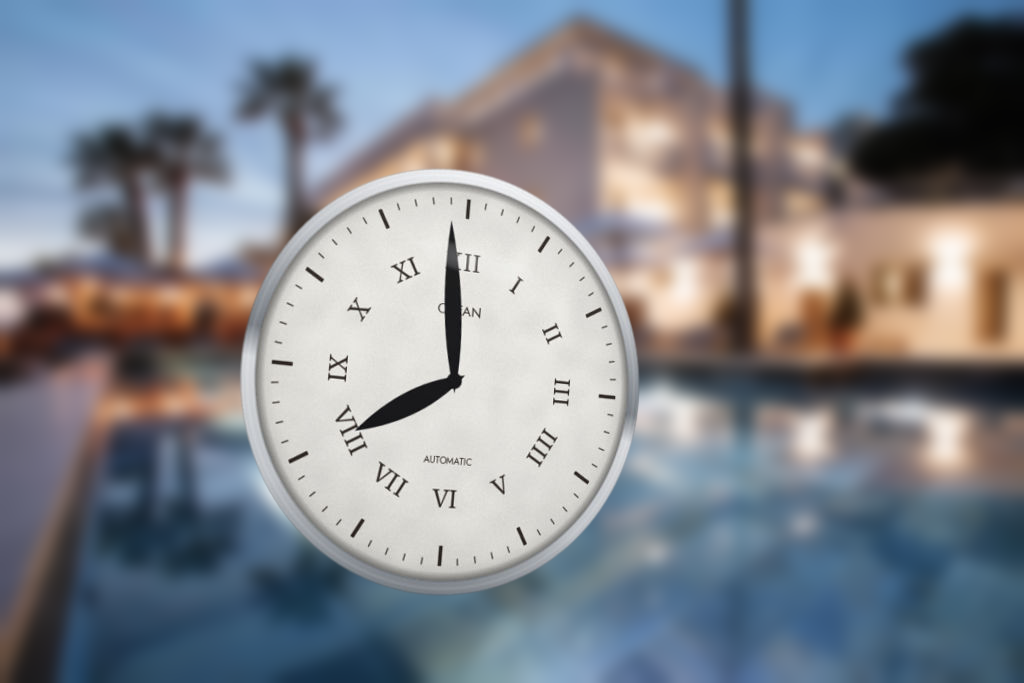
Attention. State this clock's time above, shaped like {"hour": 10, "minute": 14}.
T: {"hour": 7, "minute": 59}
